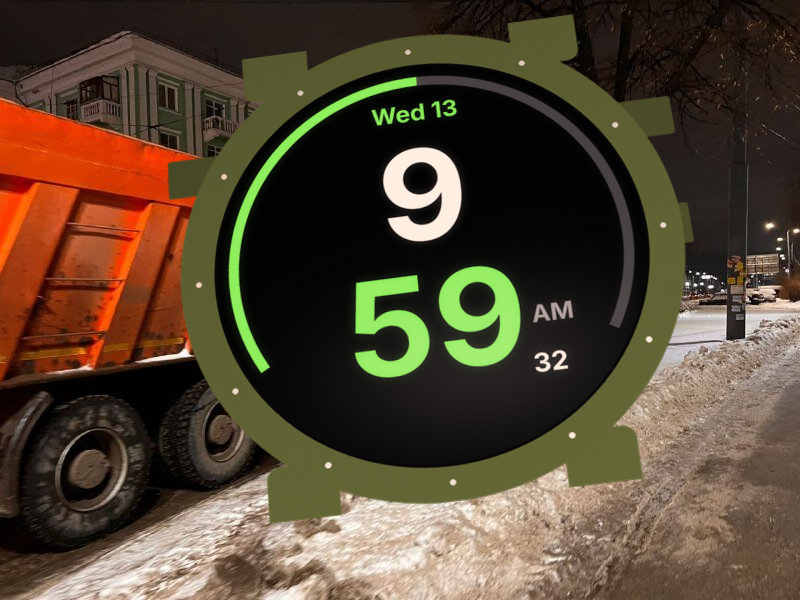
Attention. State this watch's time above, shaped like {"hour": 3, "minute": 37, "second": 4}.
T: {"hour": 9, "minute": 59, "second": 32}
